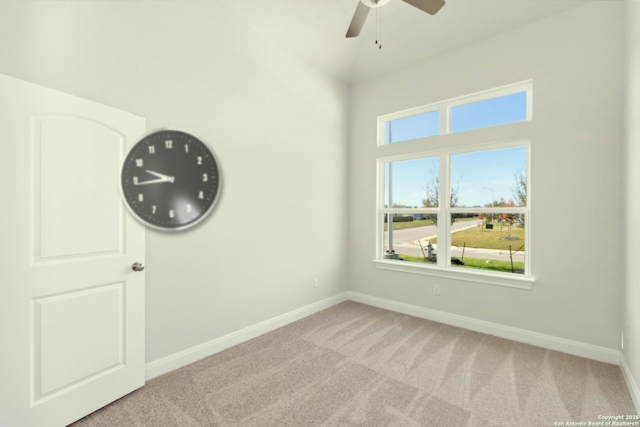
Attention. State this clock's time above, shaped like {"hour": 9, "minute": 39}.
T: {"hour": 9, "minute": 44}
